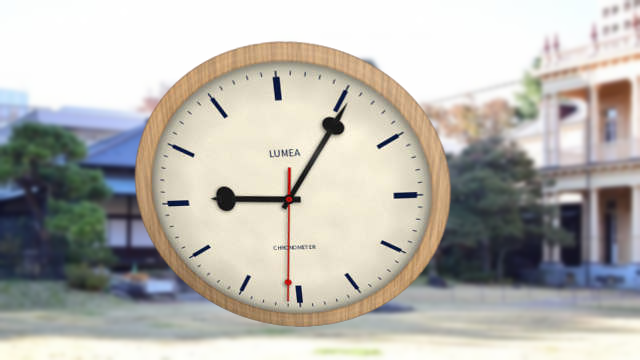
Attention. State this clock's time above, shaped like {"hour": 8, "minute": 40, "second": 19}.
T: {"hour": 9, "minute": 5, "second": 31}
